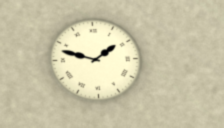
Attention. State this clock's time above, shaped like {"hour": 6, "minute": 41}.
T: {"hour": 1, "minute": 48}
